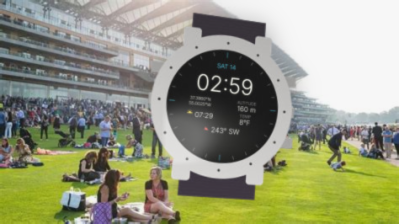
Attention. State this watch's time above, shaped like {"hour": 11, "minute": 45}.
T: {"hour": 2, "minute": 59}
